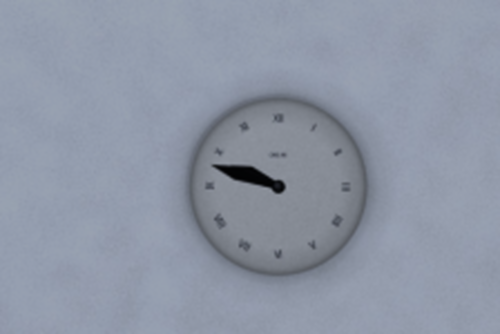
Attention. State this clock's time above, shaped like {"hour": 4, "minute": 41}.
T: {"hour": 9, "minute": 48}
